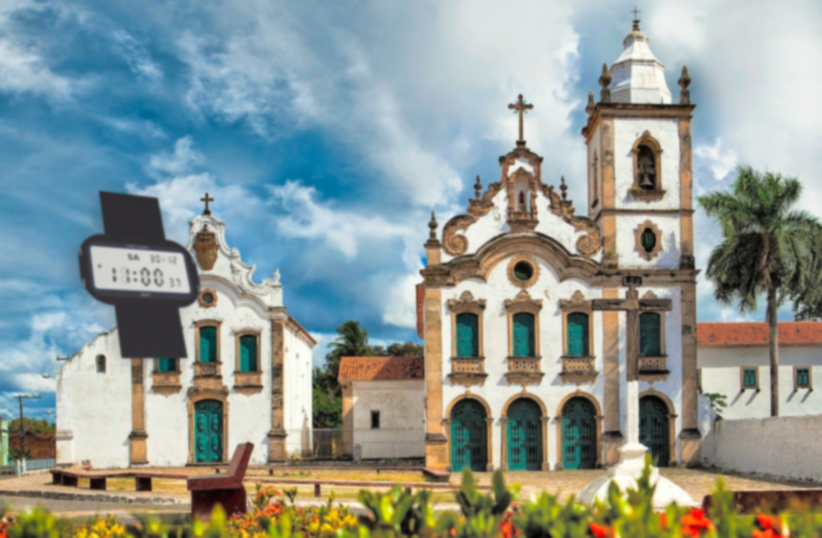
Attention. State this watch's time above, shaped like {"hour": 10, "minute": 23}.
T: {"hour": 11, "minute": 0}
